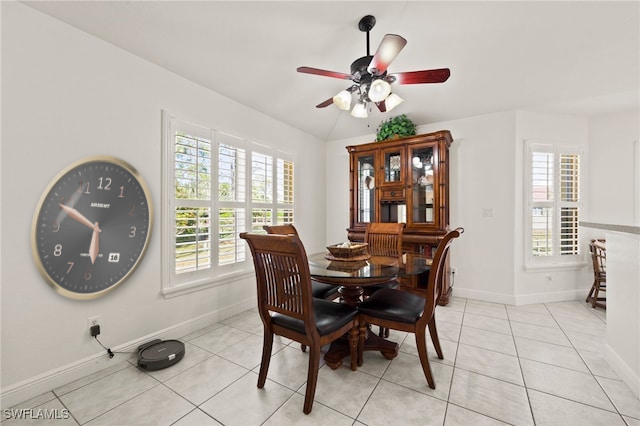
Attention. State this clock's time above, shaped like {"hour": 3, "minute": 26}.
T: {"hour": 5, "minute": 49}
